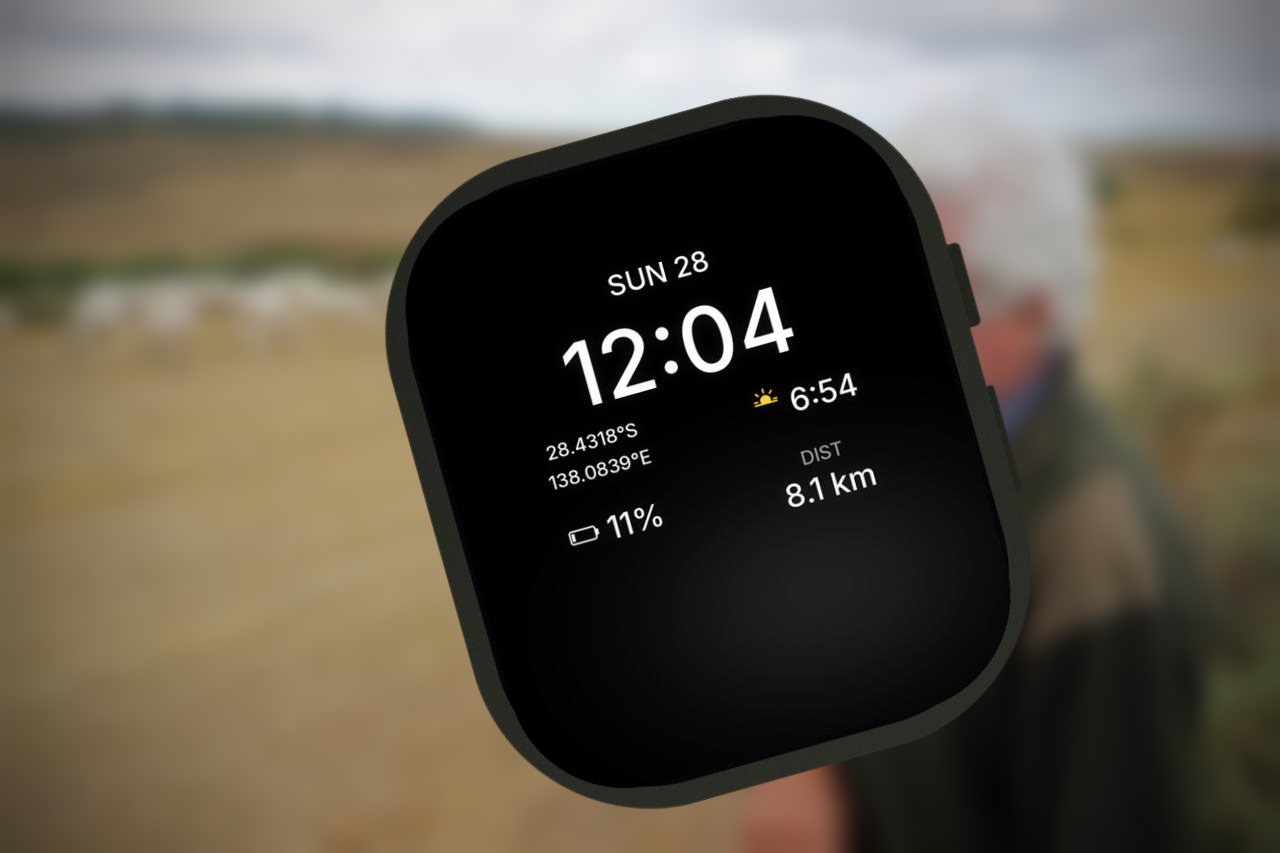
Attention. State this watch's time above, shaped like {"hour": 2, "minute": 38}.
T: {"hour": 12, "minute": 4}
